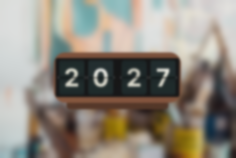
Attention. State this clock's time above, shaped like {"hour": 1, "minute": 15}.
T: {"hour": 20, "minute": 27}
